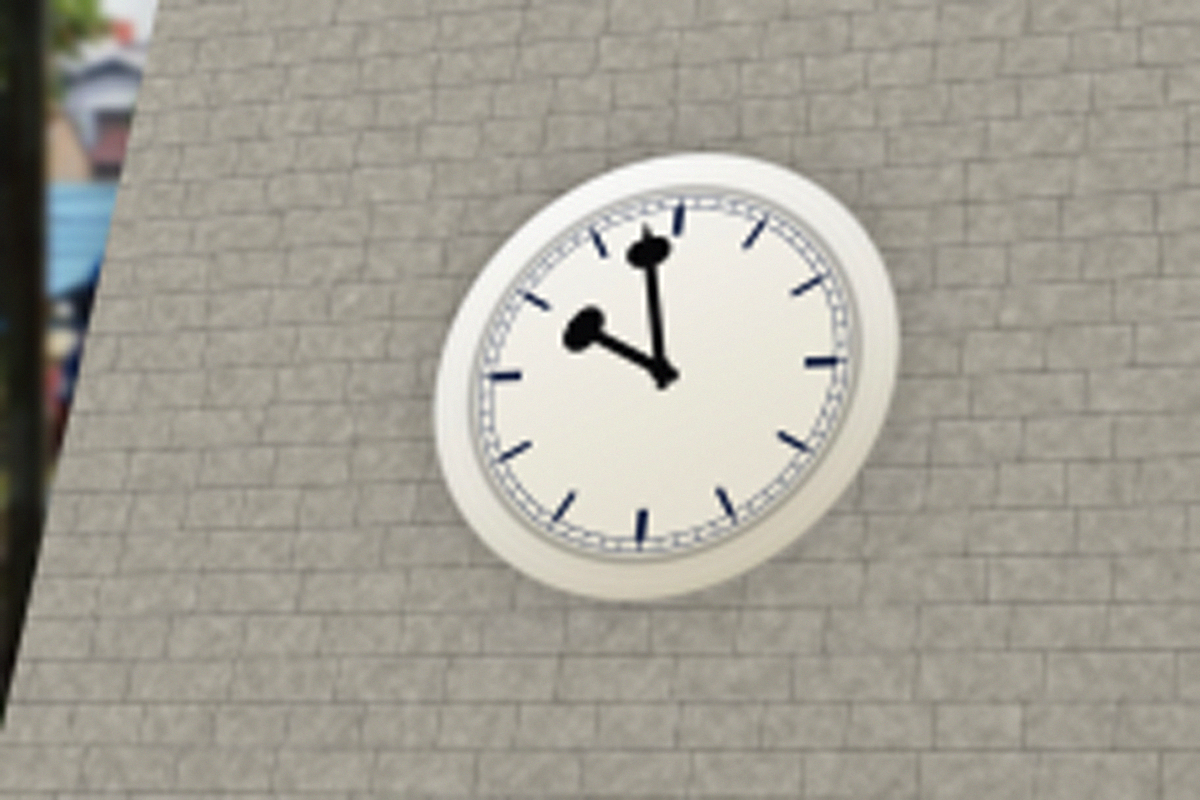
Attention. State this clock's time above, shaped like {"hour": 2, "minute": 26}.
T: {"hour": 9, "minute": 58}
